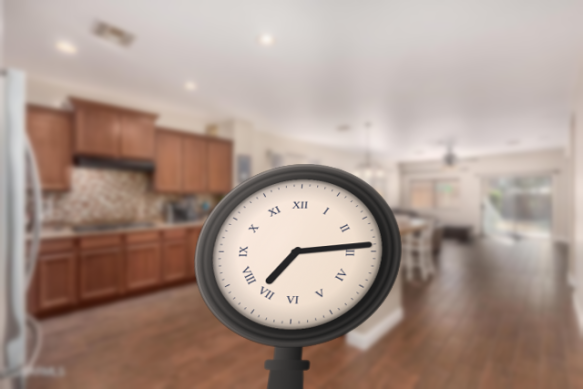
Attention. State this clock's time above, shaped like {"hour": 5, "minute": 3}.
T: {"hour": 7, "minute": 14}
